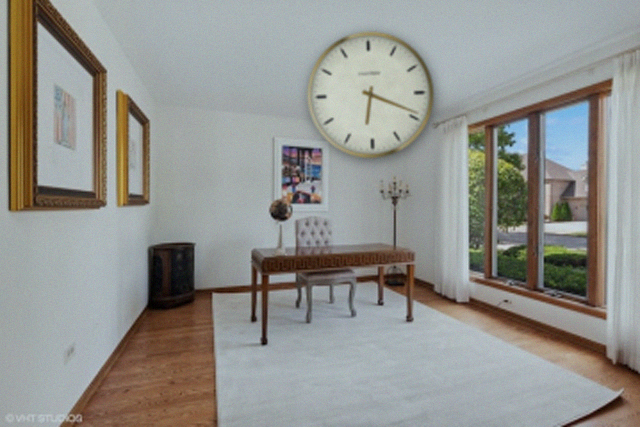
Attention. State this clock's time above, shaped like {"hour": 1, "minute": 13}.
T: {"hour": 6, "minute": 19}
